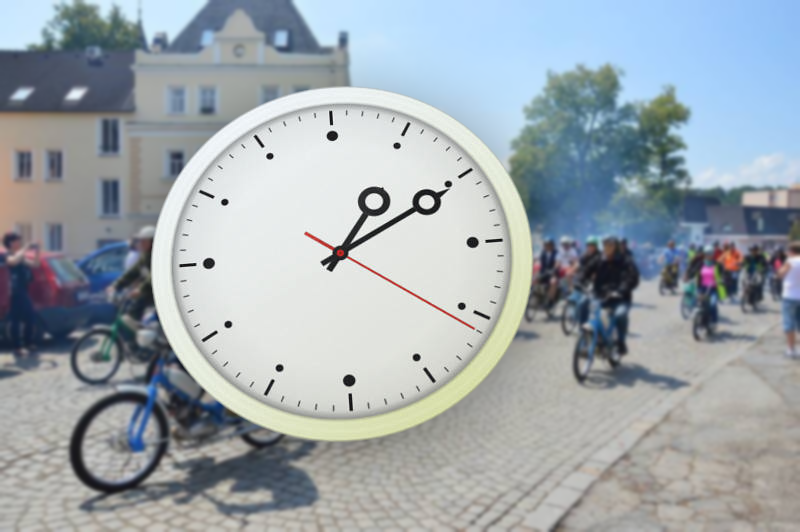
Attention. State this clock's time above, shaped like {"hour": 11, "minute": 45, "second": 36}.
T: {"hour": 1, "minute": 10, "second": 21}
